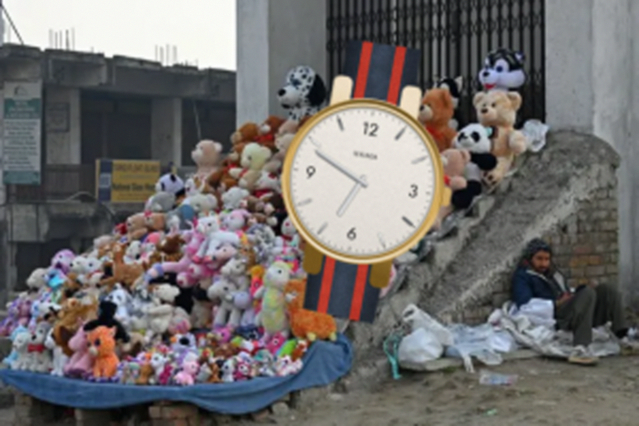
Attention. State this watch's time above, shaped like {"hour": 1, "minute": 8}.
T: {"hour": 6, "minute": 49}
